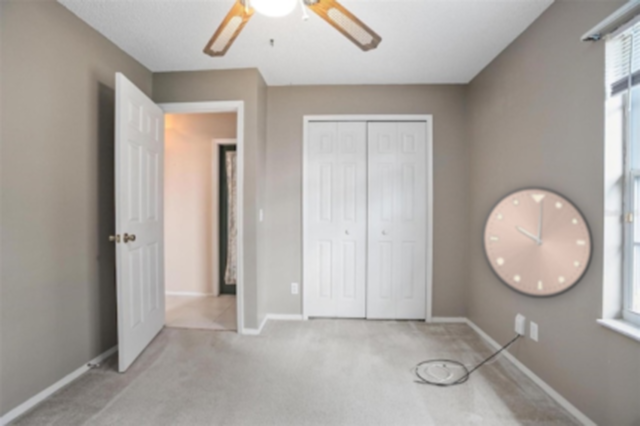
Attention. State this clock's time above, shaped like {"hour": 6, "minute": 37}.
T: {"hour": 10, "minute": 1}
